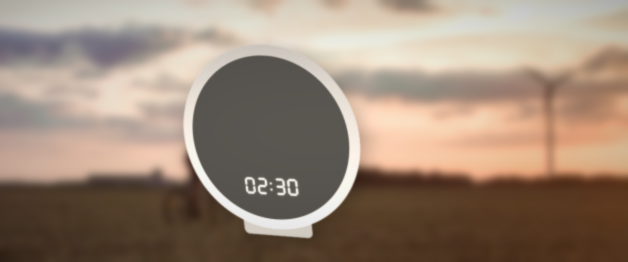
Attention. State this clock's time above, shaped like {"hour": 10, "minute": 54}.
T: {"hour": 2, "minute": 30}
